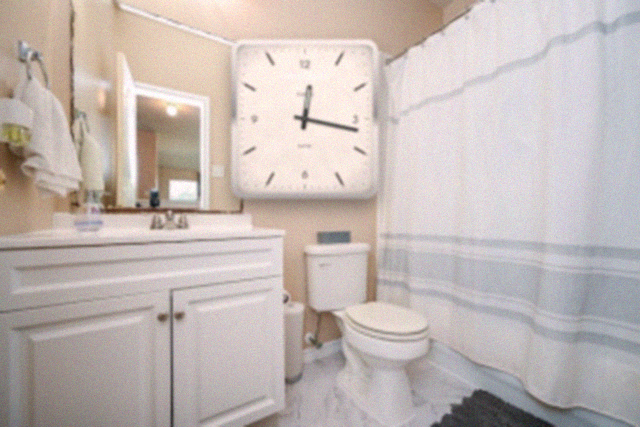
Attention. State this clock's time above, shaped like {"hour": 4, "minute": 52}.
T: {"hour": 12, "minute": 17}
